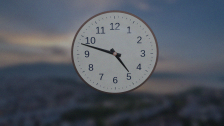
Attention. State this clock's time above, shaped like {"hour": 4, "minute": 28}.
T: {"hour": 4, "minute": 48}
